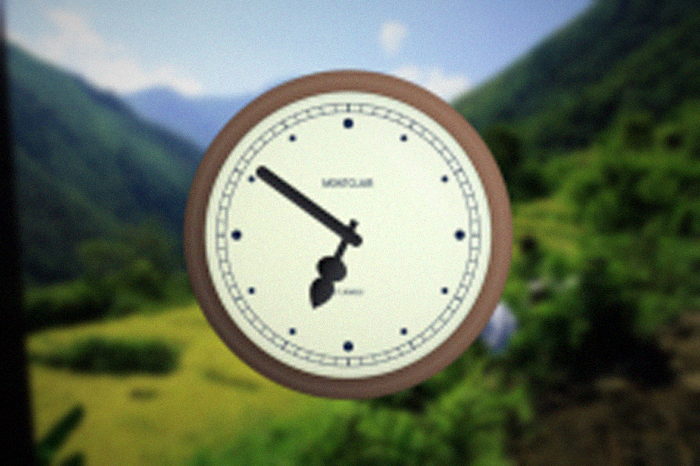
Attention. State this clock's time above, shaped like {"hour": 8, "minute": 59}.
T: {"hour": 6, "minute": 51}
